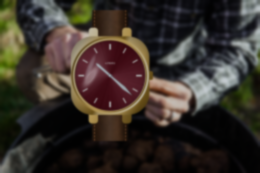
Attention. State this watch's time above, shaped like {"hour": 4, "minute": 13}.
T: {"hour": 10, "minute": 22}
